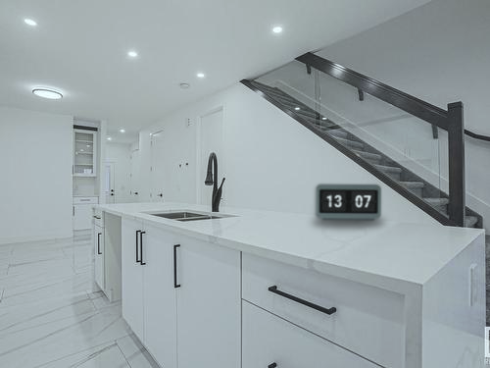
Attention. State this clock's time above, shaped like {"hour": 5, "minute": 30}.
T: {"hour": 13, "minute": 7}
